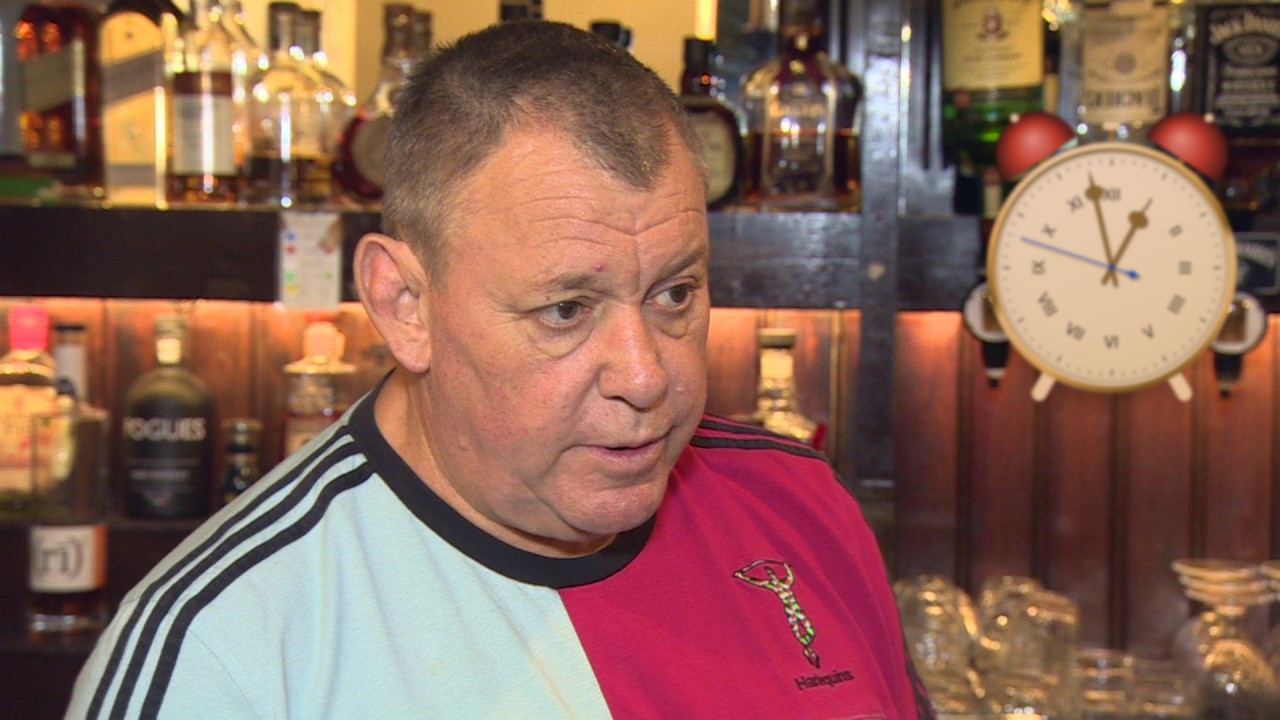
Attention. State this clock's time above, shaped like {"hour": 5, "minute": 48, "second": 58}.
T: {"hour": 12, "minute": 57, "second": 48}
